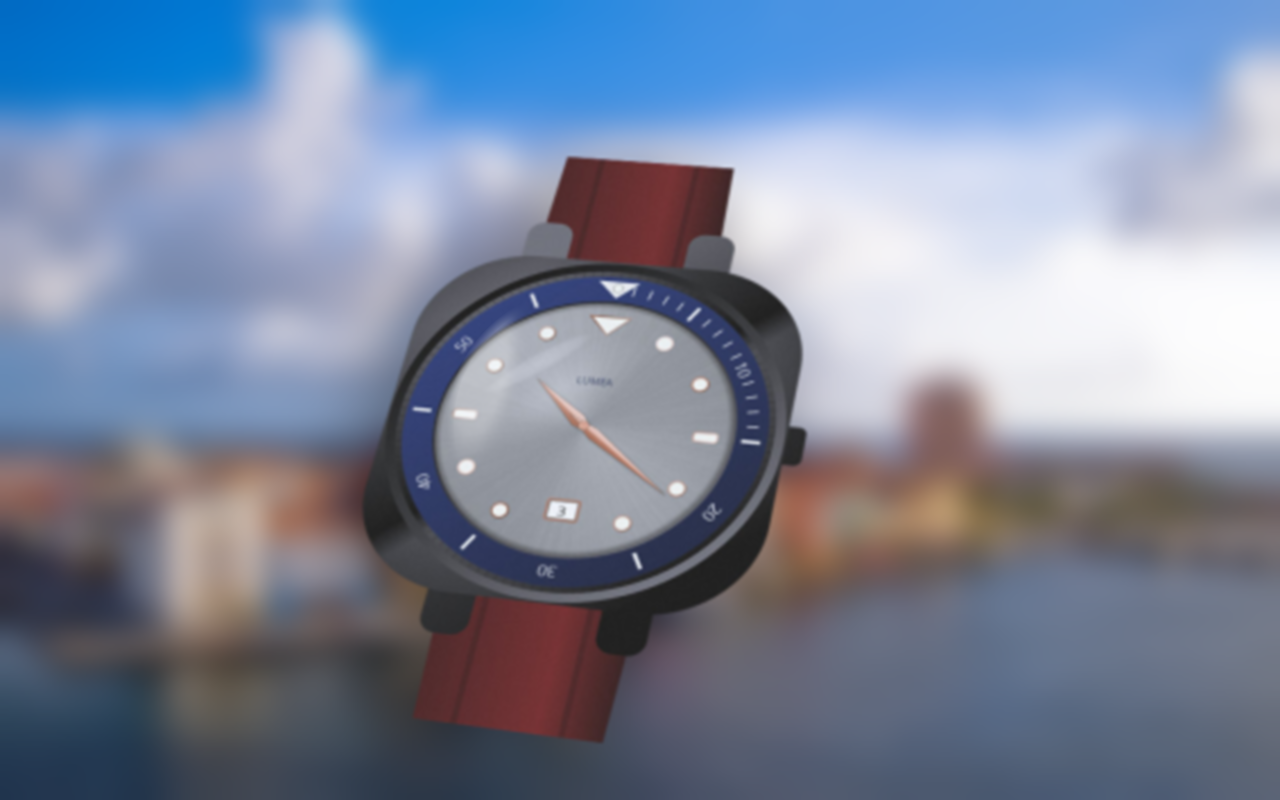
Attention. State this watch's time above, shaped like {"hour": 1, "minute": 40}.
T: {"hour": 10, "minute": 21}
